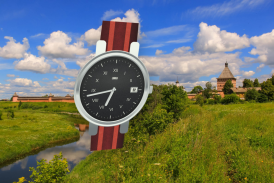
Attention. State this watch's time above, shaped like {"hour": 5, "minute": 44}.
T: {"hour": 6, "minute": 43}
